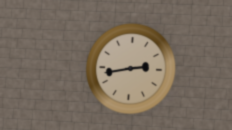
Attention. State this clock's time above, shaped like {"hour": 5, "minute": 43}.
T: {"hour": 2, "minute": 43}
